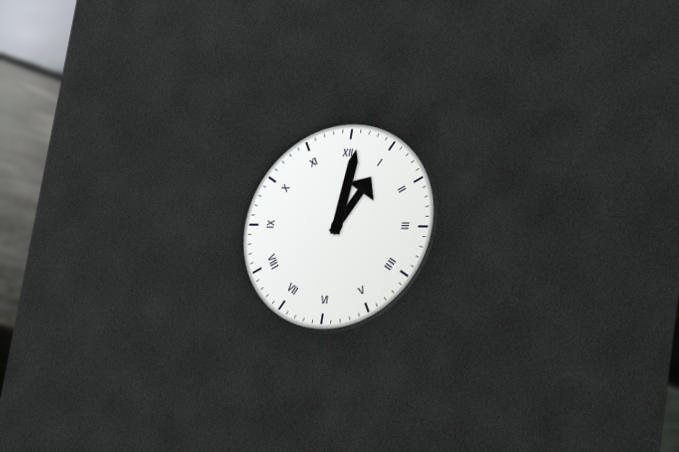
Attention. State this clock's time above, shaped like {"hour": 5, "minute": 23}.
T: {"hour": 1, "minute": 1}
